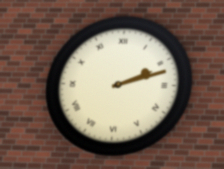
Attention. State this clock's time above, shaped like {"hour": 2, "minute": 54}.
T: {"hour": 2, "minute": 12}
